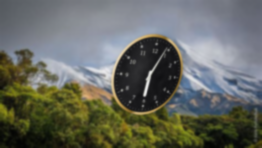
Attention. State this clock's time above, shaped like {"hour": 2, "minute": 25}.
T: {"hour": 6, "minute": 4}
